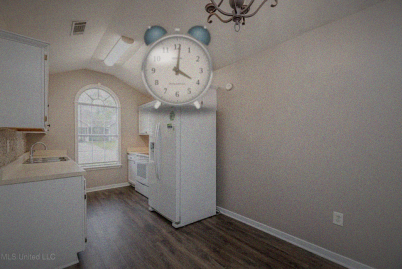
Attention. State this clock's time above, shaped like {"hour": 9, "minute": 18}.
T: {"hour": 4, "minute": 1}
